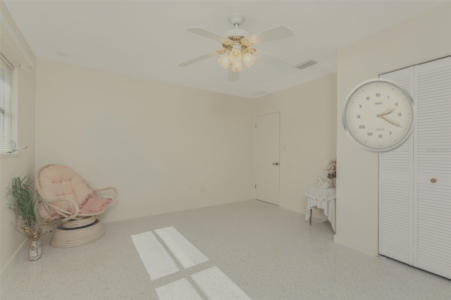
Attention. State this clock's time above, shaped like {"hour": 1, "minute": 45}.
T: {"hour": 2, "minute": 20}
